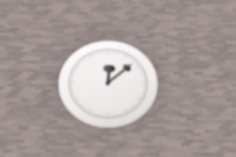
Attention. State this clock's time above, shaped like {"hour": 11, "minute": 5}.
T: {"hour": 12, "minute": 8}
